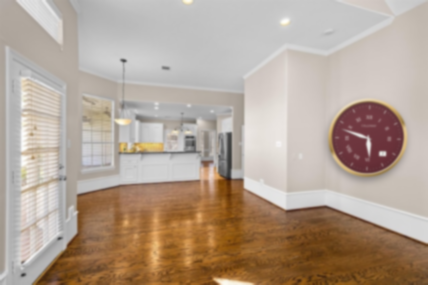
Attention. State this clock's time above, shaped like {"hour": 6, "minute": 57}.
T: {"hour": 5, "minute": 48}
